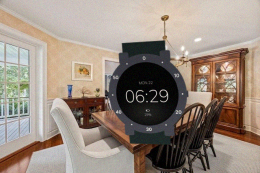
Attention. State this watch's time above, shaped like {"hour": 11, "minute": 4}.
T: {"hour": 6, "minute": 29}
